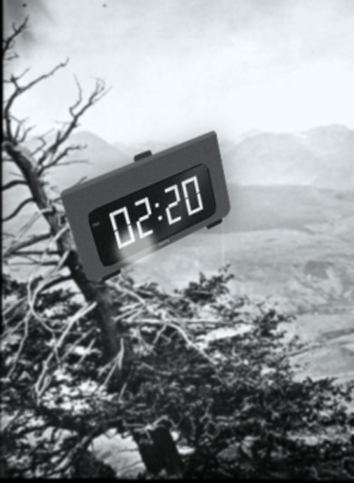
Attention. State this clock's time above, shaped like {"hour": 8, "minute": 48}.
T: {"hour": 2, "minute": 20}
